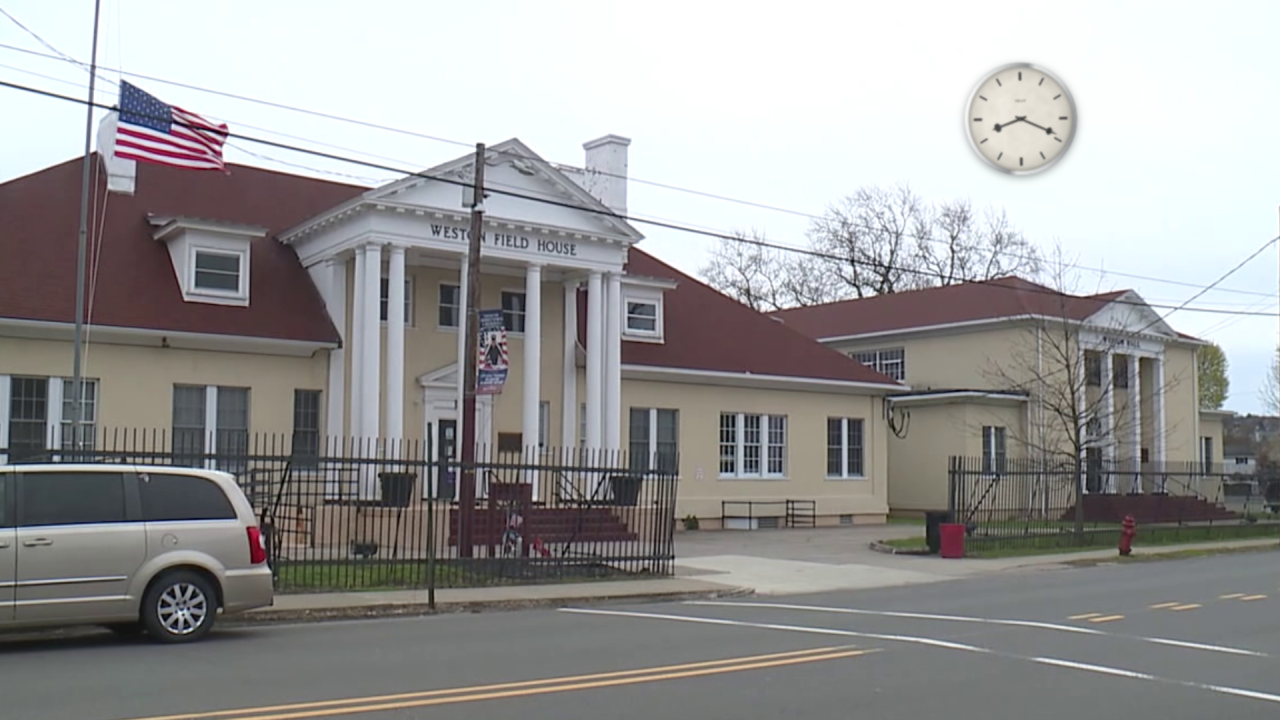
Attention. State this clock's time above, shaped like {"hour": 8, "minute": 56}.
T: {"hour": 8, "minute": 19}
